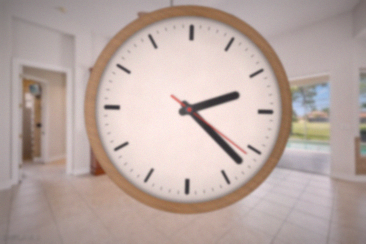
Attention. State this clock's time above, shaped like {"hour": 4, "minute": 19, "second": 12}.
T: {"hour": 2, "minute": 22, "second": 21}
